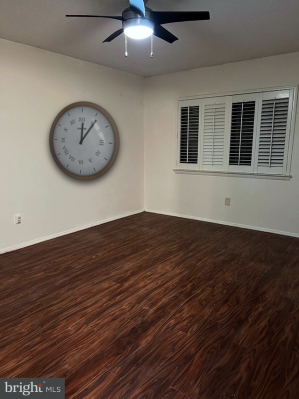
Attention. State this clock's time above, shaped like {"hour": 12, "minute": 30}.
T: {"hour": 12, "minute": 6}
